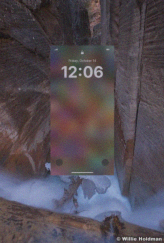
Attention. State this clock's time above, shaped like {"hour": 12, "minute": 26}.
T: {"hour": 12, "minute": 6}
